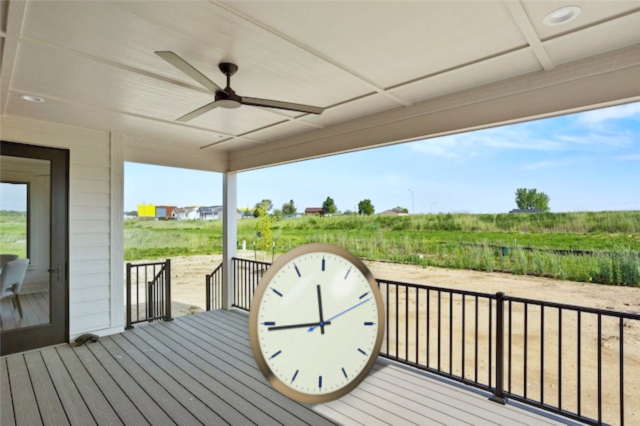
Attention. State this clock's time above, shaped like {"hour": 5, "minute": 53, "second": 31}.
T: {"hour": 11, "minute": 44, "second": 11}
